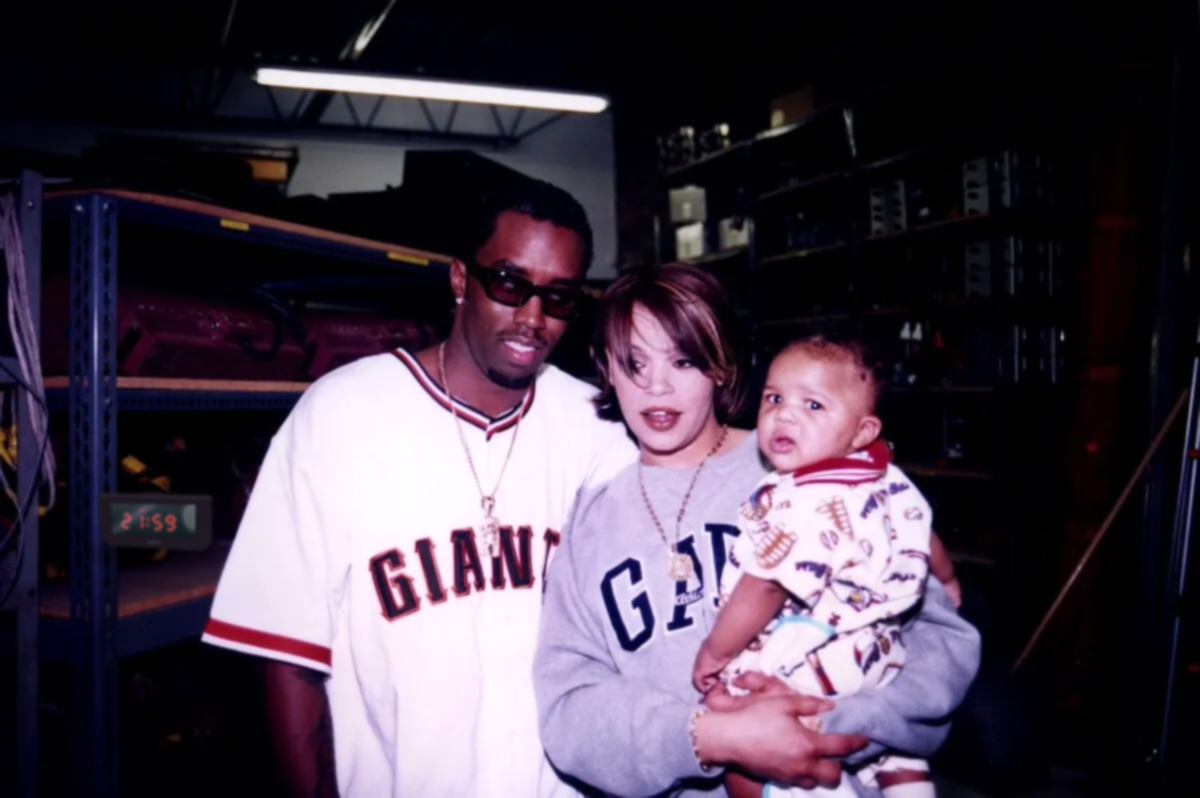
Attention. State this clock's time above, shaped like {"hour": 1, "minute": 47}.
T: {"hour": 21, "minute": 59}
